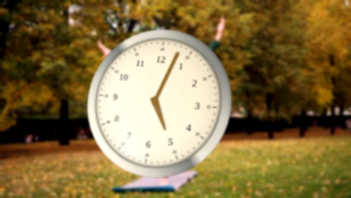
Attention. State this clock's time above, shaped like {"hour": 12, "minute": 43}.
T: {"hour": 5, "minute": 3}
